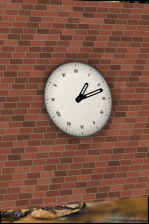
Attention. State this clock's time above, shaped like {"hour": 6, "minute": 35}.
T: {"hour": 1, "minute": 12}
